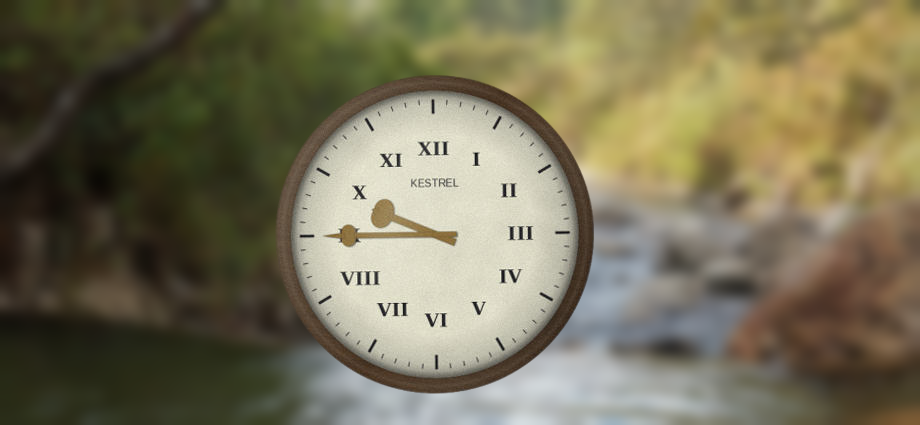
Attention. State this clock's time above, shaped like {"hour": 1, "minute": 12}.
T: {"hour": 9, "minute": 45}
